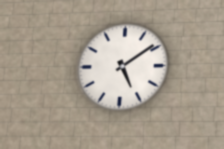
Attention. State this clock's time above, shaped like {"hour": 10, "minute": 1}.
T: {"hour": 5, "minute": 9}
